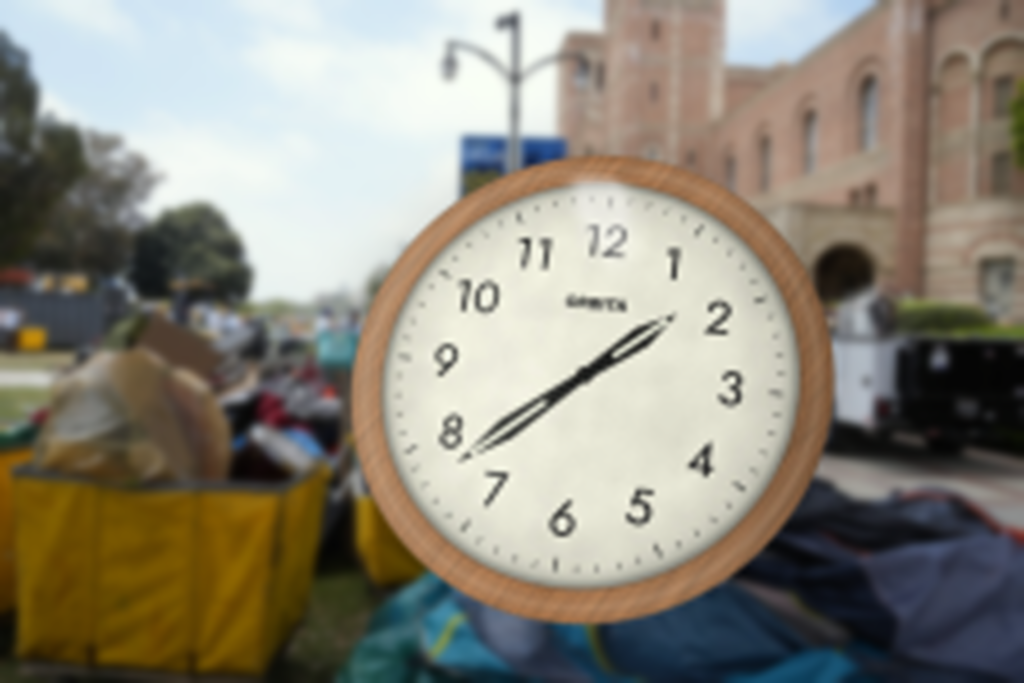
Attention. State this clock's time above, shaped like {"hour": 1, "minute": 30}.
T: {"hour": 1, "minute": 38}
